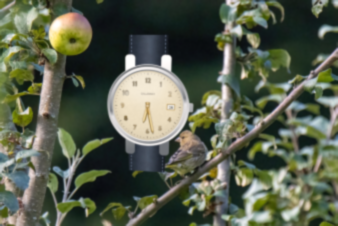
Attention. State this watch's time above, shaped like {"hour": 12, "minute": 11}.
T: {"hour": 6, "minute": 28}
